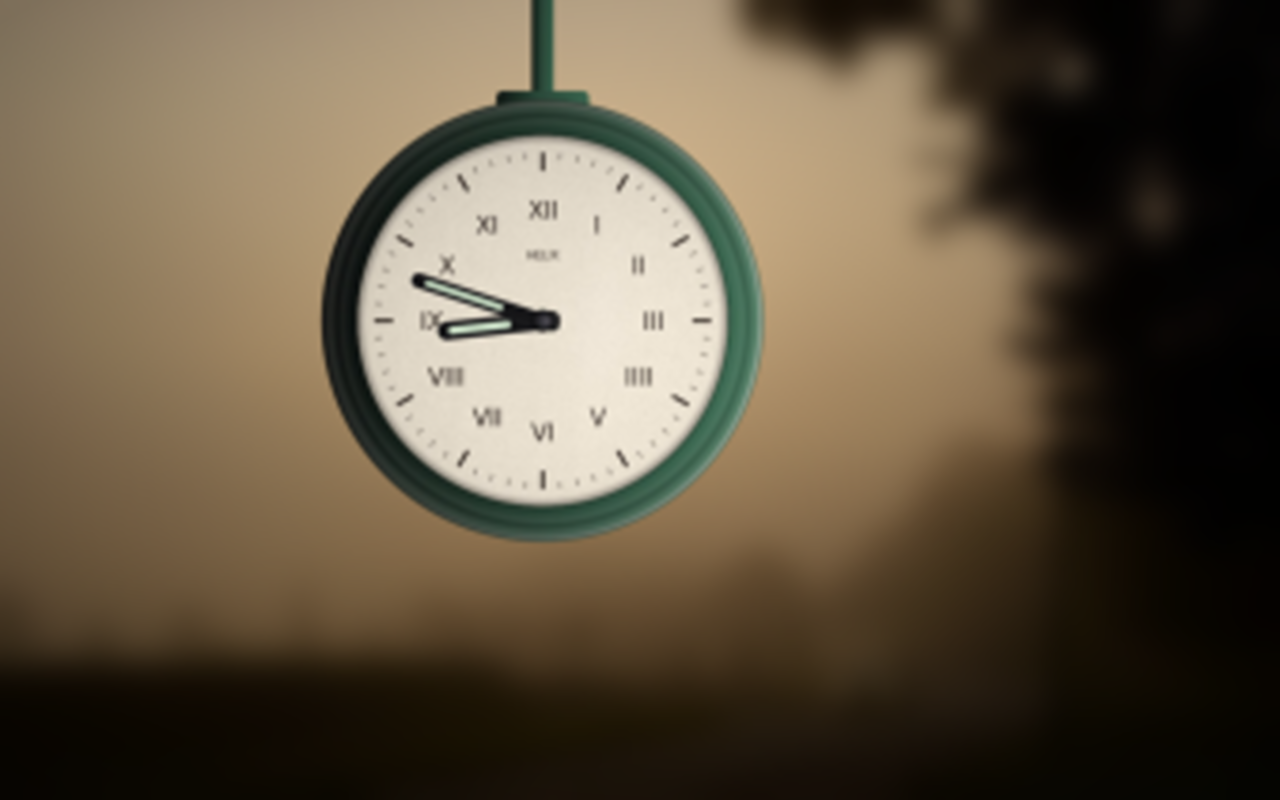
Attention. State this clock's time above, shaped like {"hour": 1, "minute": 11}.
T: {"hour": 8, "minute": 48}
